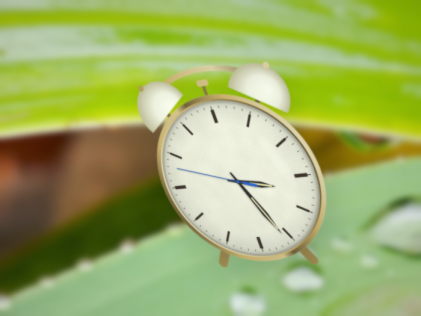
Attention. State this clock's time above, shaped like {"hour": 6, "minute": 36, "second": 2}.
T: {"hour": 3, "minute": 25, "second": 48}
